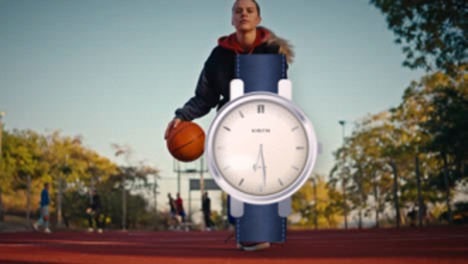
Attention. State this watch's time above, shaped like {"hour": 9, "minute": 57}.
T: {"hour": 6, "minute": 29}
